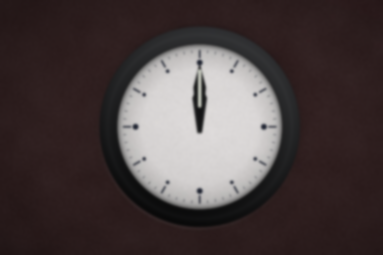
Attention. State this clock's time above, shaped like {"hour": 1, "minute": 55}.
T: {"hour": 12, "minute": 0}
